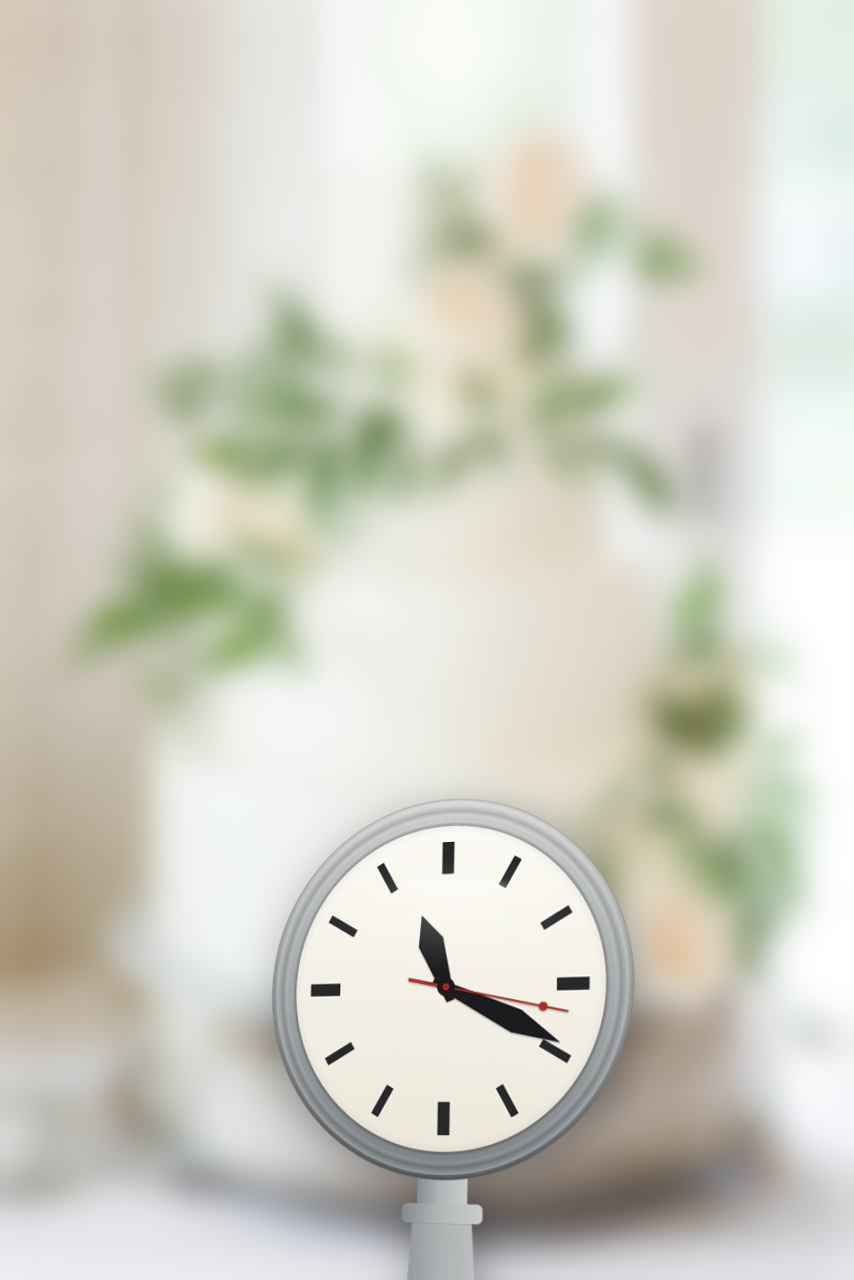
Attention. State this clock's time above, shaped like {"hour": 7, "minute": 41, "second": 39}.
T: {"hour": 11, "minute": 19, "second": 17}
